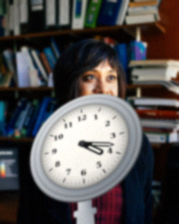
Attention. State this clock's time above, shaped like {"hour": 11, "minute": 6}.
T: {"hour": 4, "minute": 18}
